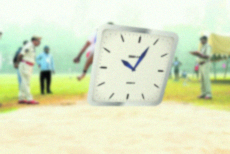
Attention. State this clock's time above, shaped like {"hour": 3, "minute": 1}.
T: {"hour": 10, "minute": 4}
